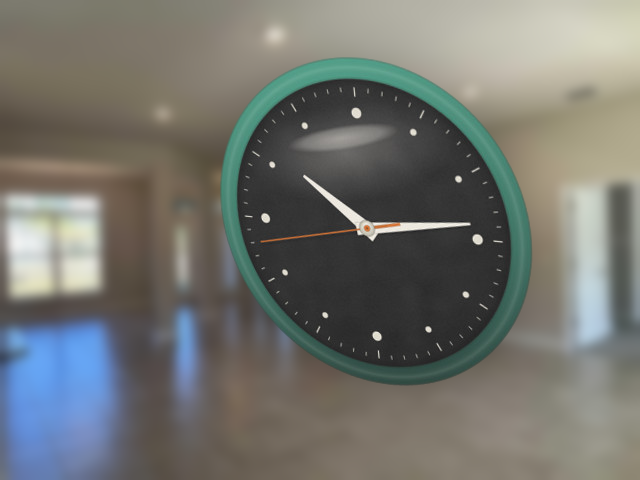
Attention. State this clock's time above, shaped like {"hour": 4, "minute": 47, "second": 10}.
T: {"hour": 10, "minute": 13, "second": 43}
